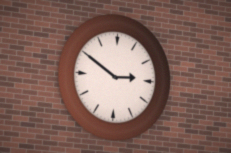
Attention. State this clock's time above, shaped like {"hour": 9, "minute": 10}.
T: {"hour": 2, "minute": 50}
